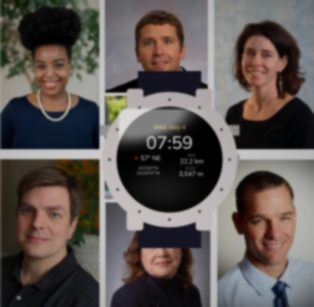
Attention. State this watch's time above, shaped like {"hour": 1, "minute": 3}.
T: {"hour": 7, "minute": 59}
